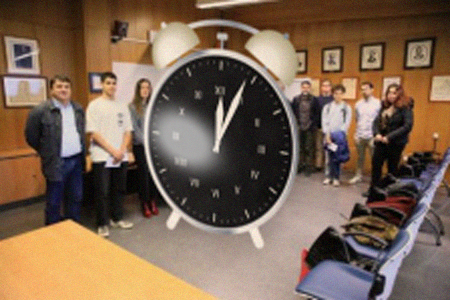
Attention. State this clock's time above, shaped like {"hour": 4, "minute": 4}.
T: {"hour": 12, "minute": 4}
